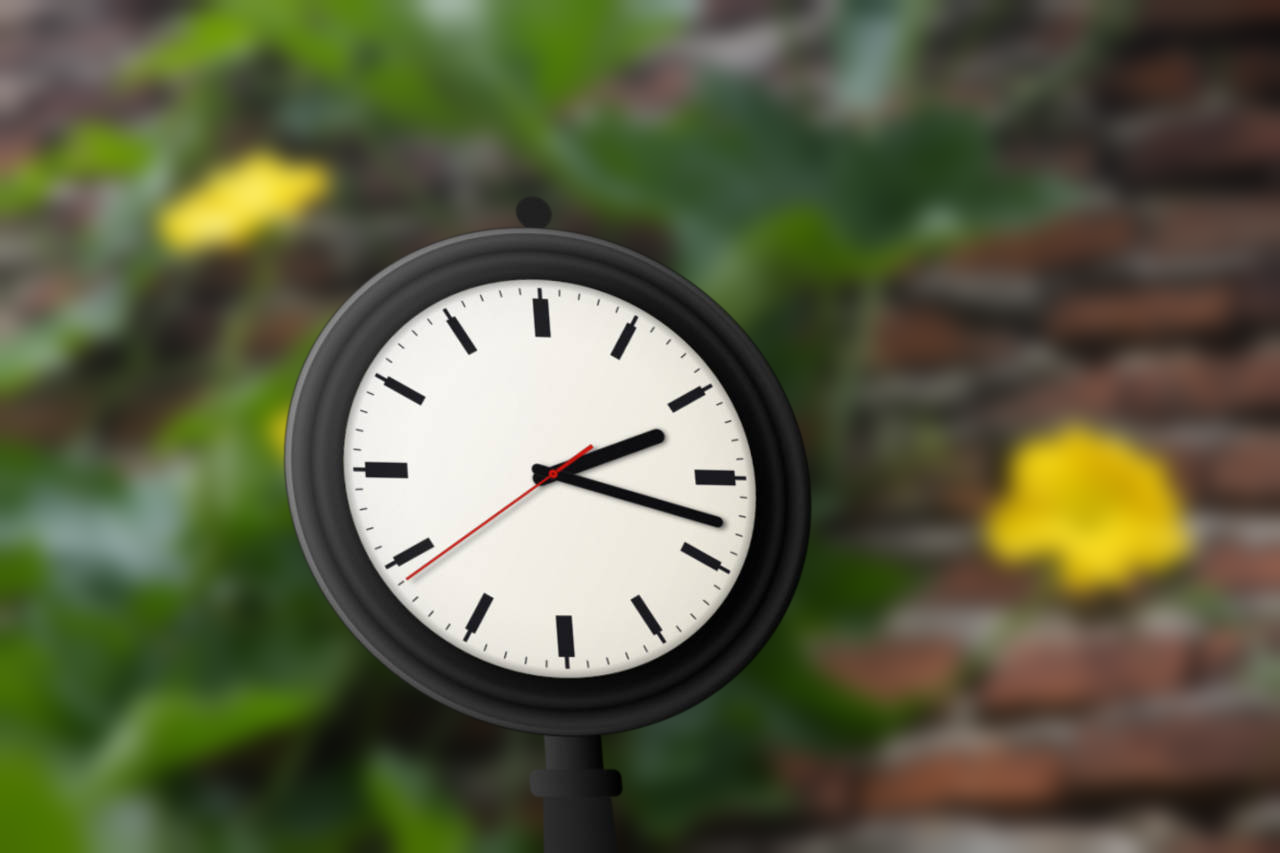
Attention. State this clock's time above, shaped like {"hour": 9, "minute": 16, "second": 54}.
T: {"hour": 2, "minute": 17, "second": 39}
